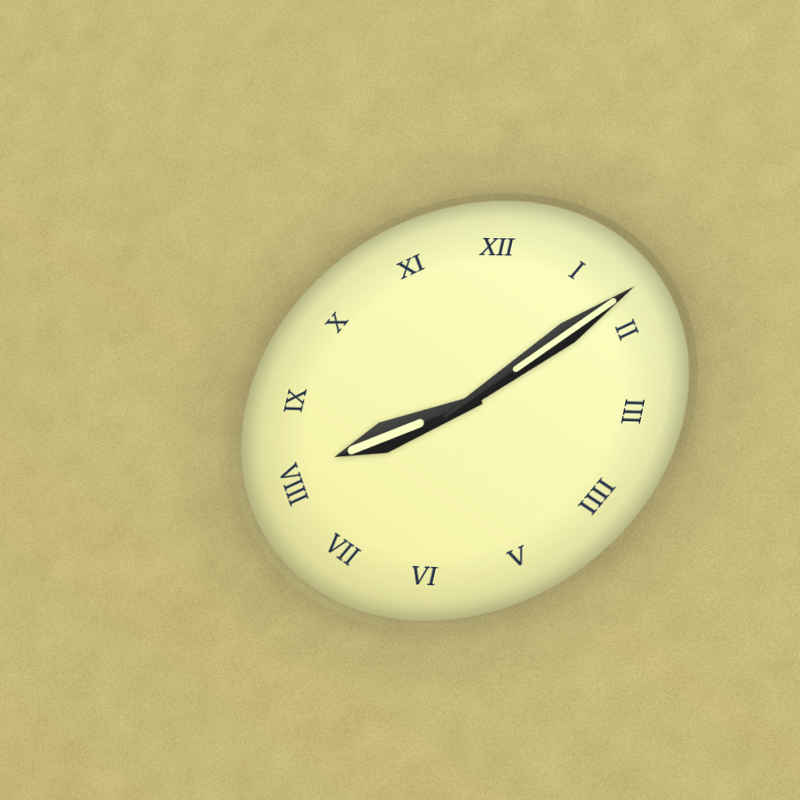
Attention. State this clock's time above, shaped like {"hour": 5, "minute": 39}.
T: {"hour": 8, "minute": 8}
